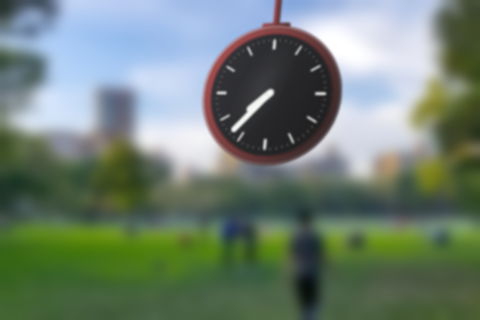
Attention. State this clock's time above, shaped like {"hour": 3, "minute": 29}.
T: {"hour": 7, "minute": 37}
